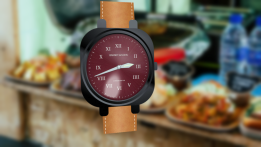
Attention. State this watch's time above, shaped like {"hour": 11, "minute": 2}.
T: {"hour": 2, "minute": 42}
